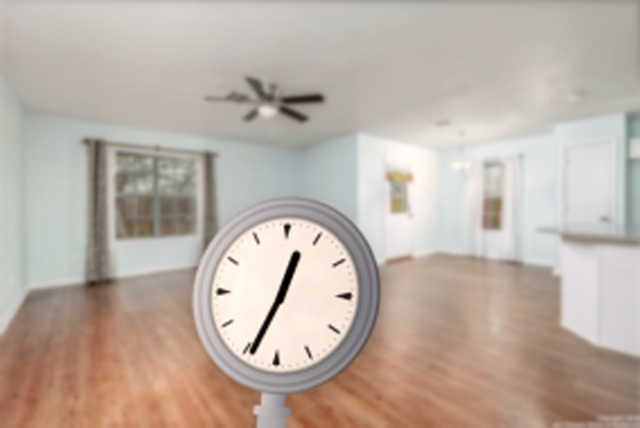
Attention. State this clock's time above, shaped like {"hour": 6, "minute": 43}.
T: {"hour": 12, "minute": 34}
